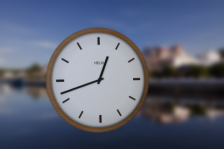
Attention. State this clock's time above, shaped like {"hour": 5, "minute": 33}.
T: {"hour": 12, "minute": 42}
